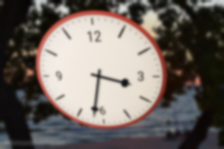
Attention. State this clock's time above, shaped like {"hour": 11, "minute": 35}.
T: {"hour": 3, "minute": 32}
